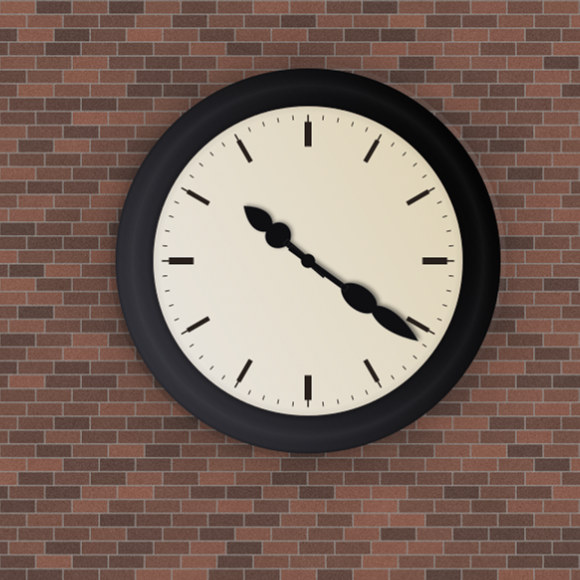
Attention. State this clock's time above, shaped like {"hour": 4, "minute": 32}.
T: {"hour": 10, "minute": 21}
